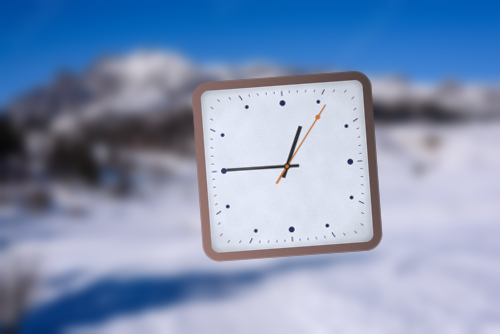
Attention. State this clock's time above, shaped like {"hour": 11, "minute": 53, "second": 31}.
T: {"hour": 12, "minute": 45, "second": 6}
